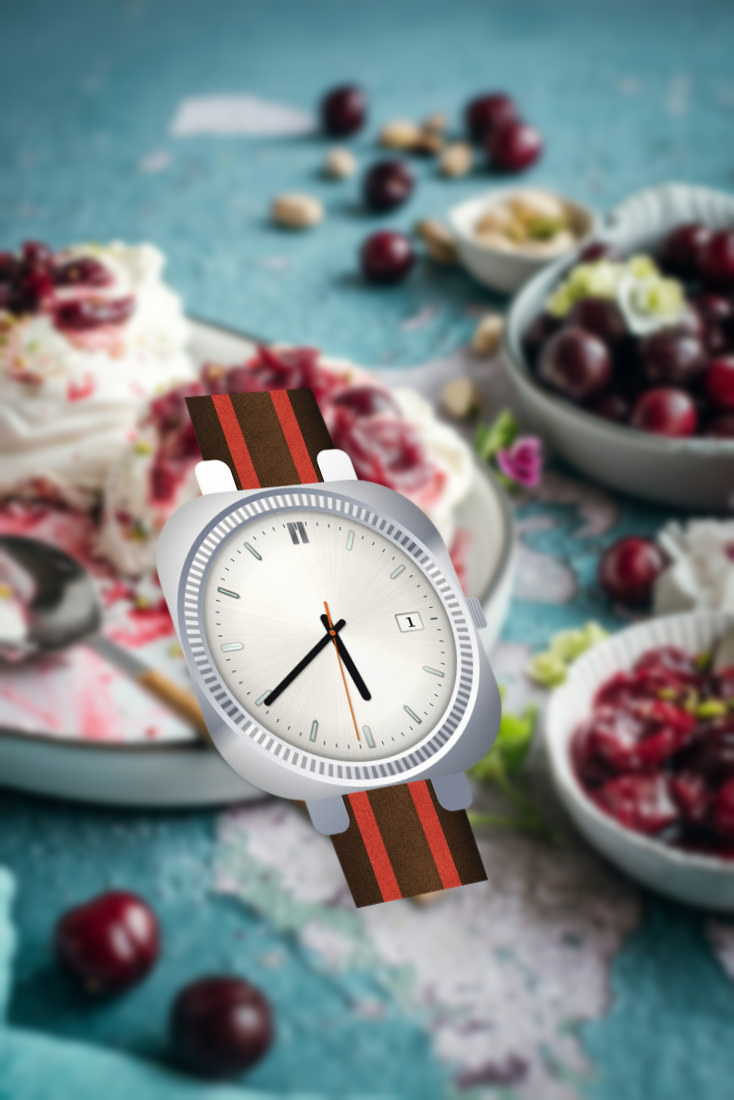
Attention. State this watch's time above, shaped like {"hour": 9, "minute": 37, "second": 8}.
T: {"hour": 5, "minute": 39, "second": 31}
